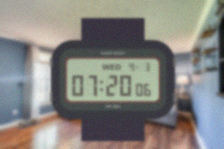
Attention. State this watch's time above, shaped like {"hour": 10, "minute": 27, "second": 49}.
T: {"hour": 7, "minute": 20, "second": 6}
